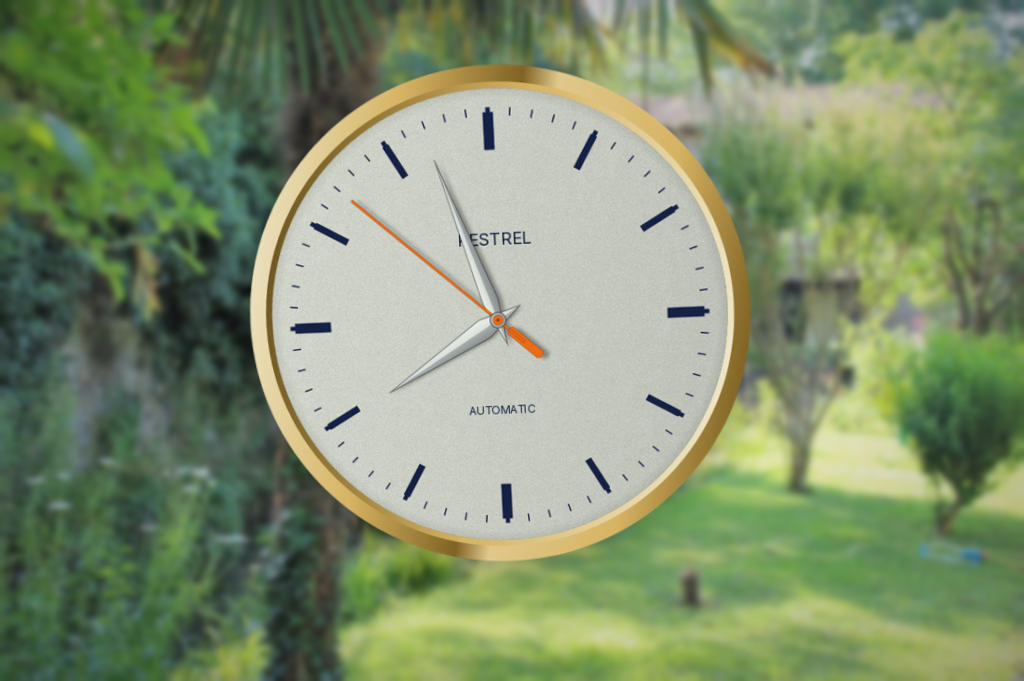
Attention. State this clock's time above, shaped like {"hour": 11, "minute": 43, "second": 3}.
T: {"hour": 7, "minute": 56, "second": 52}
